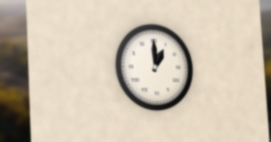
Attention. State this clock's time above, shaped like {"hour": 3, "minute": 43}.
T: {"hour": 1, "minute": 0}
